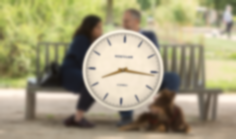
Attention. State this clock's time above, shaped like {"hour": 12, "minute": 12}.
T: {"hour": 8, "minute": 16}
